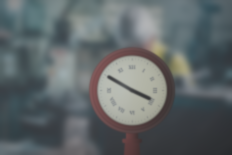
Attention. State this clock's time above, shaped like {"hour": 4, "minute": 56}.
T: {"hour": 3, "minute": 50}
